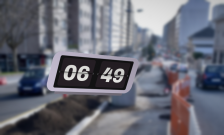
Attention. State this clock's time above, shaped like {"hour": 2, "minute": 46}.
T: {"hour": 6, "minute": 49}
